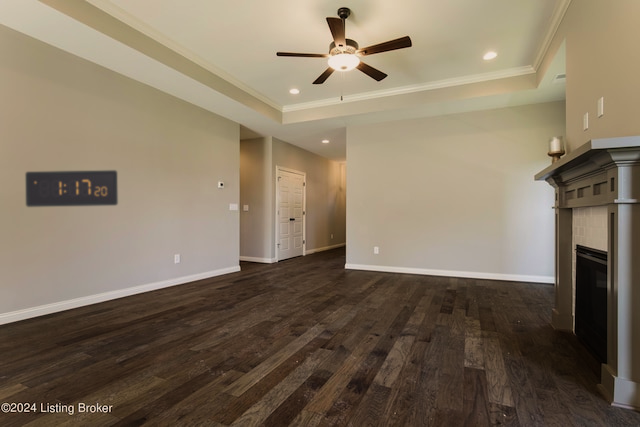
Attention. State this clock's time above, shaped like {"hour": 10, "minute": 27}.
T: {"hour": 1, "minute": 17}
